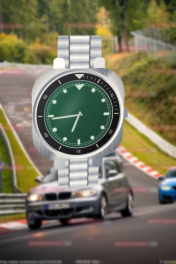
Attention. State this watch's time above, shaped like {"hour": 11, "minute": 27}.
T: {"hour": 6, "minute": 44}
